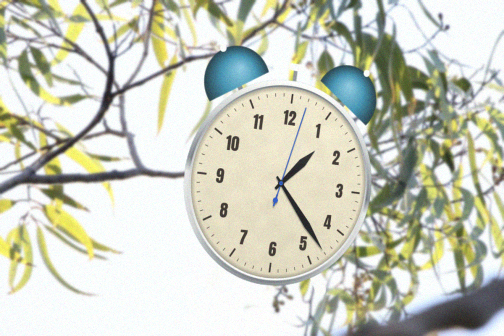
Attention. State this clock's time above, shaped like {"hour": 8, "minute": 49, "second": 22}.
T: {"hour": 1, "minute": 23, "second": 2}
